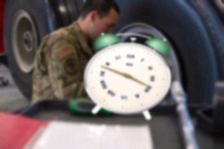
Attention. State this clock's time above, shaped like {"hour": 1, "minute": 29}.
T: {"hour": 3, "minute": 48}
